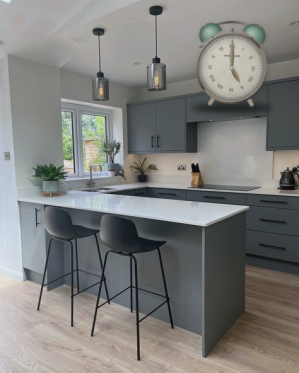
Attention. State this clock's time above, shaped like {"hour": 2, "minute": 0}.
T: {"hour": 5, "minute": 0}
